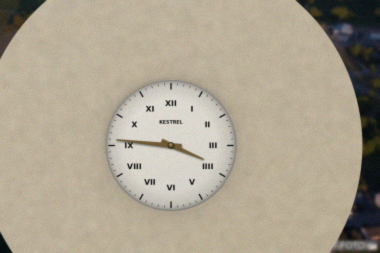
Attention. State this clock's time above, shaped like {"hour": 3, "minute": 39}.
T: {"hour": 3, "minute": 46}
